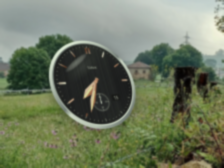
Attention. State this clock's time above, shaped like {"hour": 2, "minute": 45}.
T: {"hour": 7, "minute": 34}
